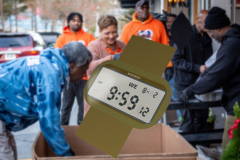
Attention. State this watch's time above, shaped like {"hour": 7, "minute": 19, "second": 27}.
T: {"hour": 9, "minute": 59, "second": 12}
